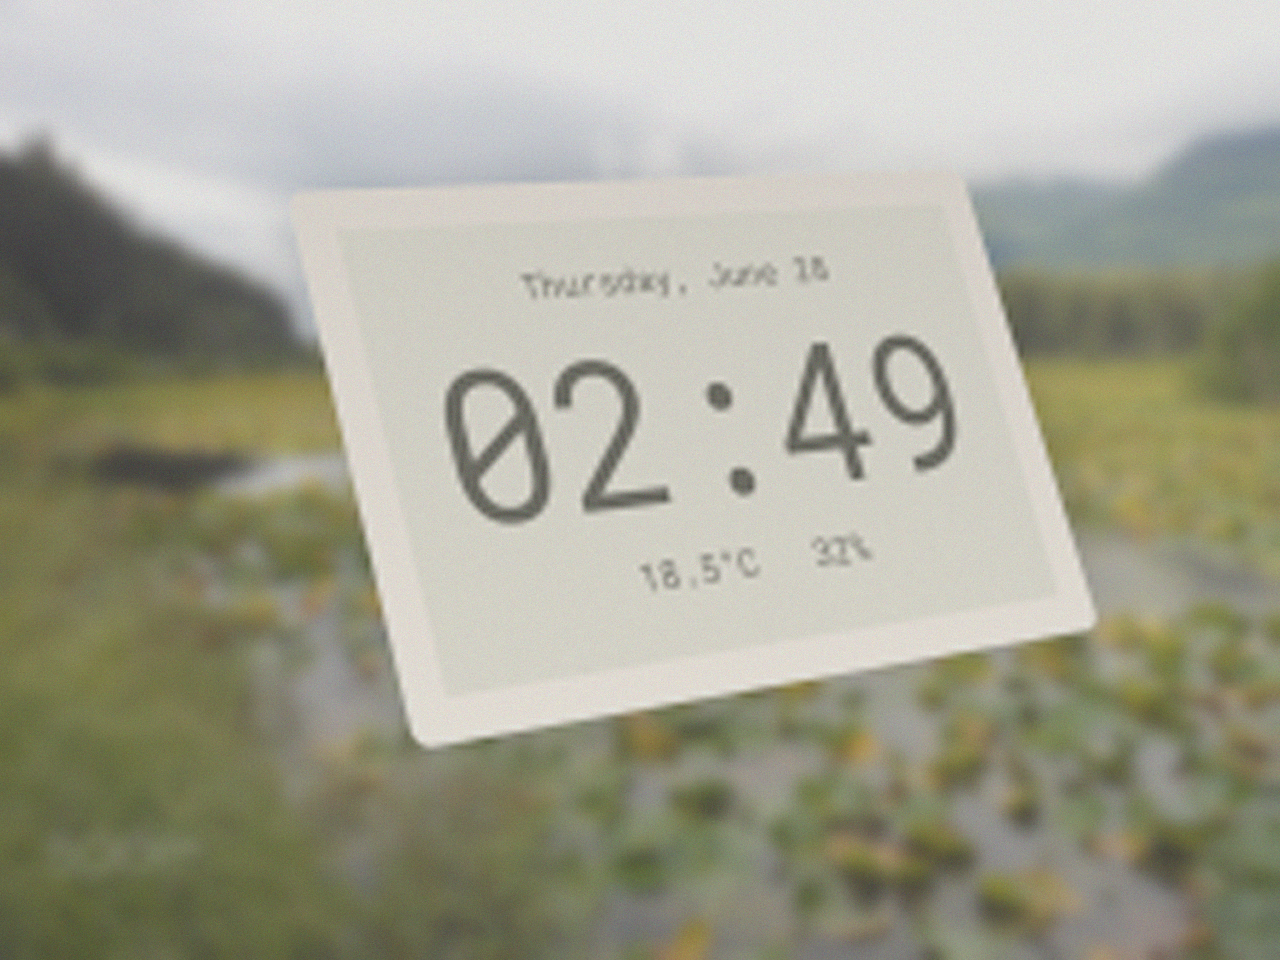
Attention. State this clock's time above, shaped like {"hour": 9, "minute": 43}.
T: {"hour": 2, "minute": 49}
